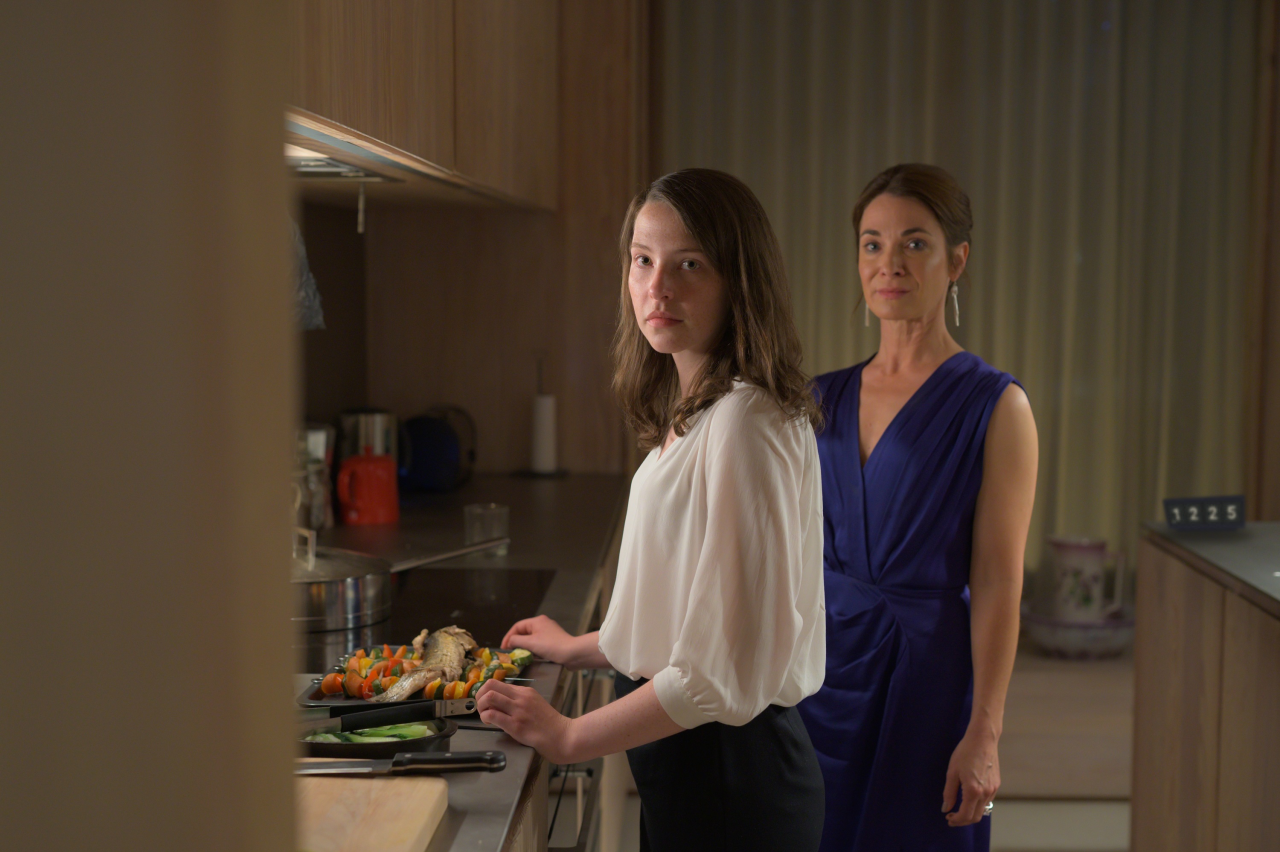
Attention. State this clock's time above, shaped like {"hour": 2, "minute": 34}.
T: {"hour": 12, "minute": 25}
